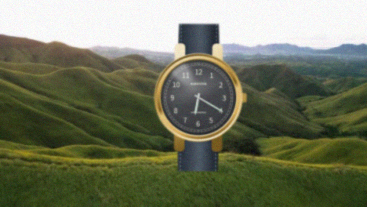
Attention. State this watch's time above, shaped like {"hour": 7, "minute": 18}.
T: {"hour": 6, "minute": 20}
